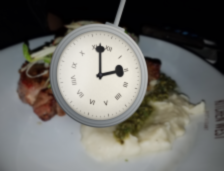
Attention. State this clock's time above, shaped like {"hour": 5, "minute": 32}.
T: {"hour": 1, "minute": 57}
